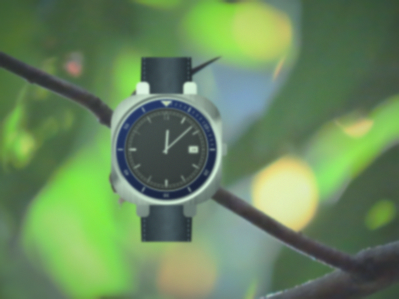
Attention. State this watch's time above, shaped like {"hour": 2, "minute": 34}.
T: {"hour": 12, "minute": 8}
